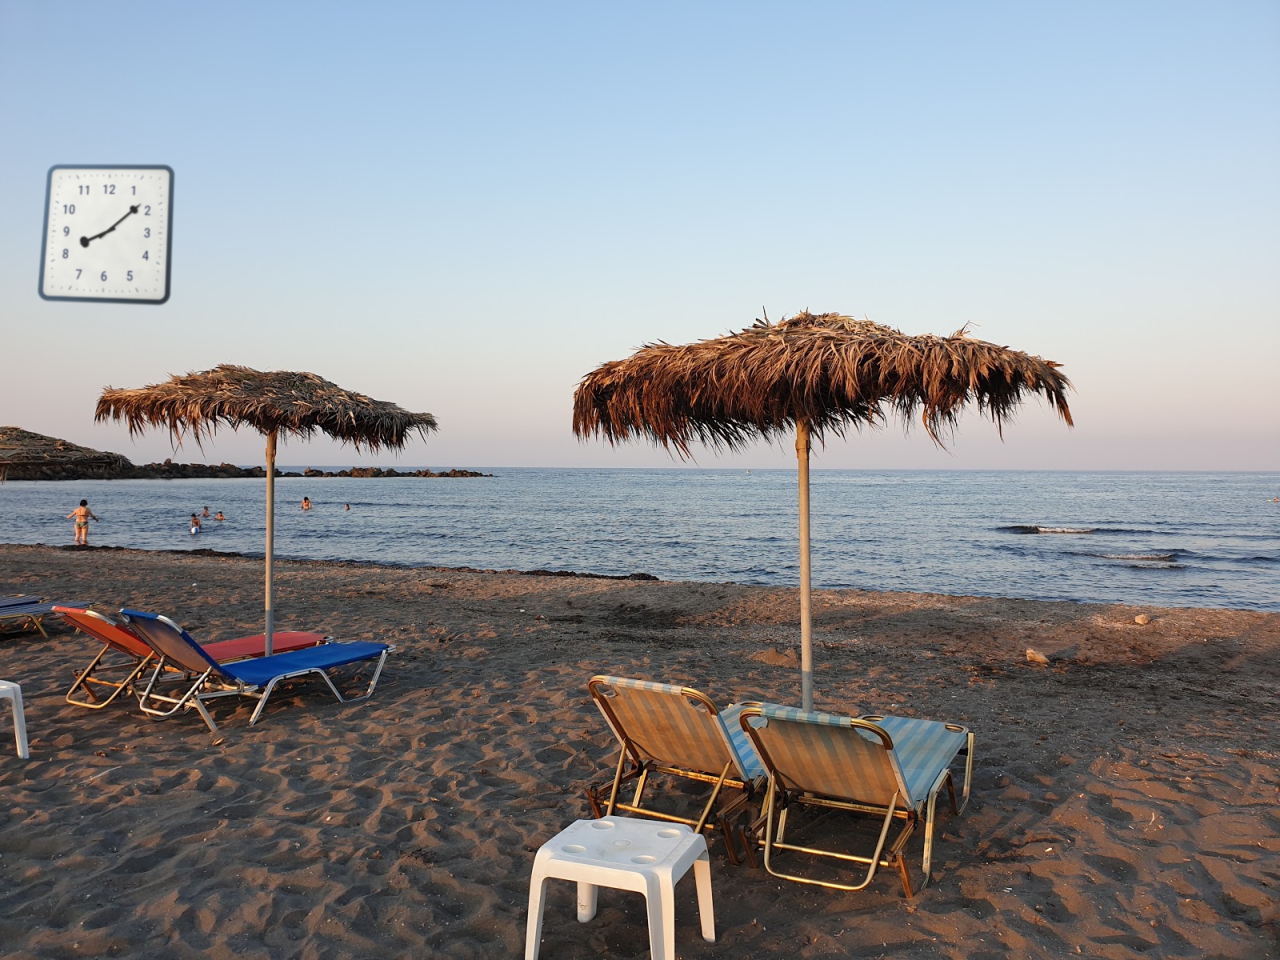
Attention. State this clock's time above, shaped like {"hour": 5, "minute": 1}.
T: {"hour": 8, "minute": 8}
